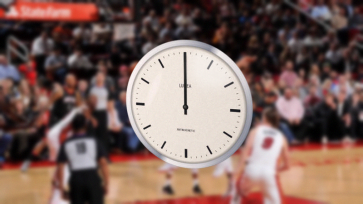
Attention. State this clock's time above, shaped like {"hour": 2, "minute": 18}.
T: {"hour": 12, "minute": 0}
